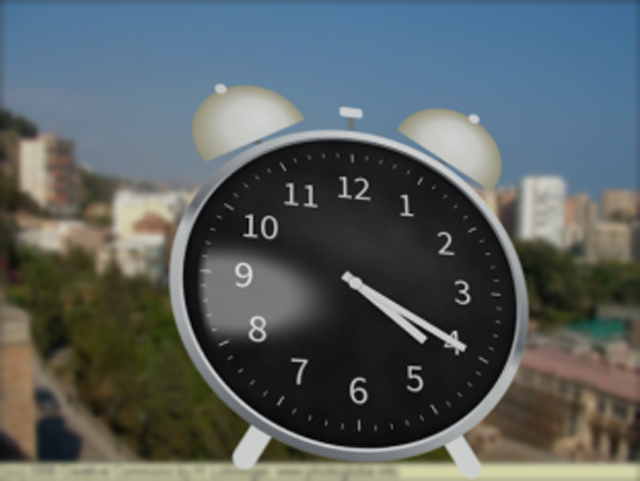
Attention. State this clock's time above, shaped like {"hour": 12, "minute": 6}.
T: {"hour": 4, "minute": 20}
